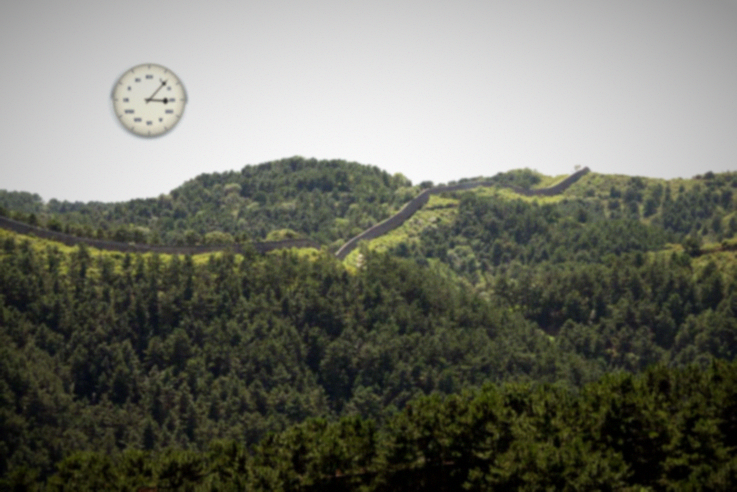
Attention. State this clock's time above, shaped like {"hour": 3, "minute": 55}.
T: {"hour": 3, "minute": 7}
